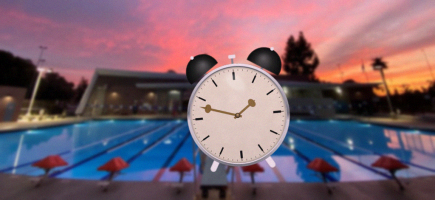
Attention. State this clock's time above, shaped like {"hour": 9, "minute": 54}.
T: {"hour": 1, "minute": 48}
